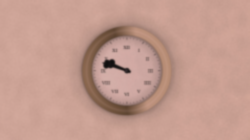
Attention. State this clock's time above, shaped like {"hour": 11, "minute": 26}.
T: {"hour": 9, "minute": 48}
